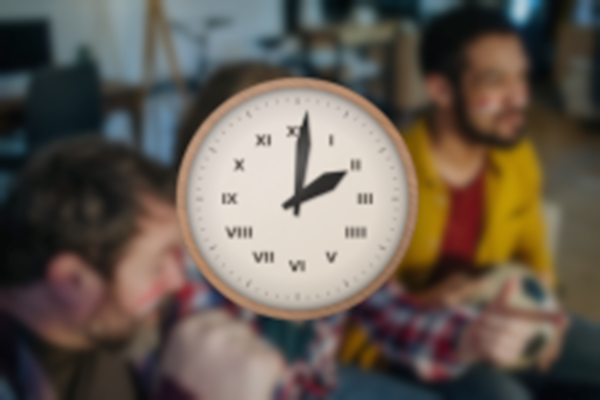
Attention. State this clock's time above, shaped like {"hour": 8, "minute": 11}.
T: {"hour": 2, "minute": 1}
